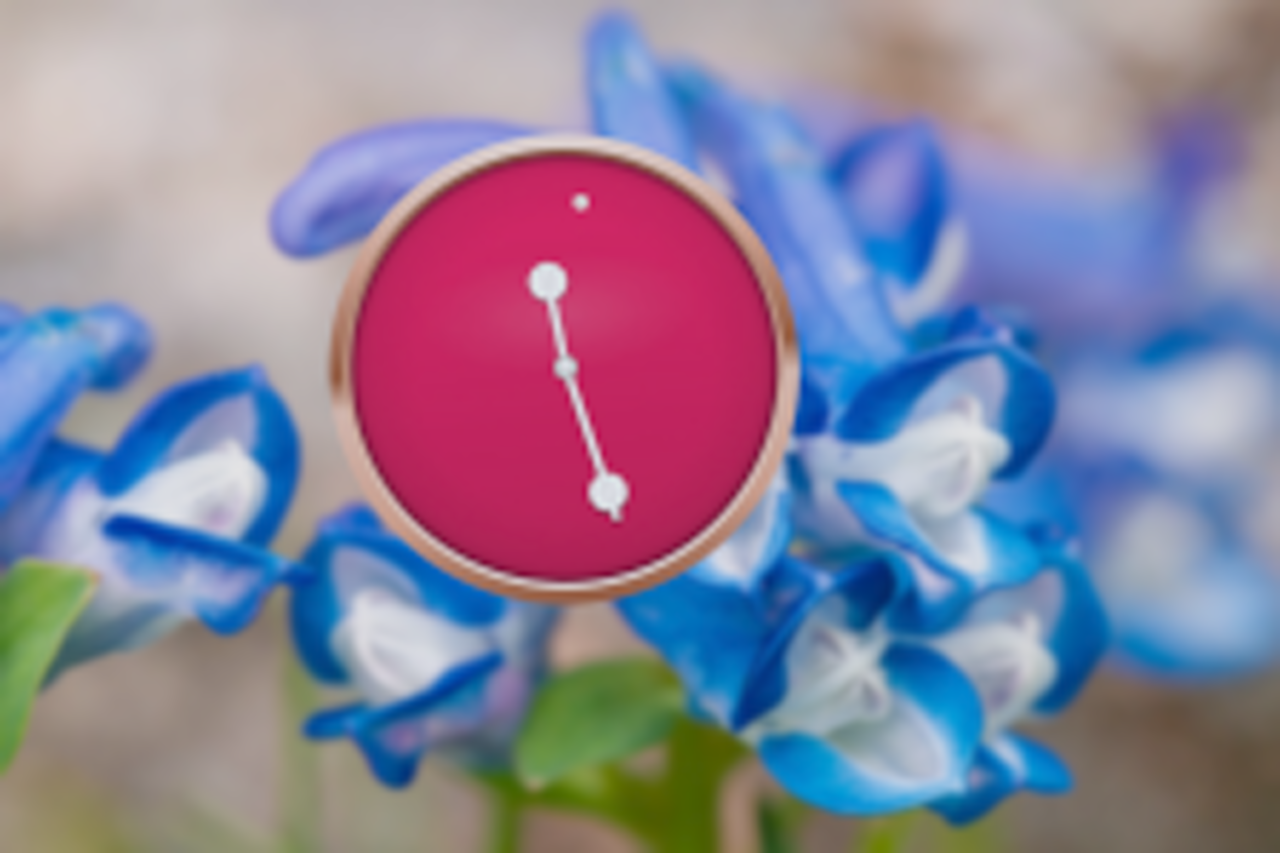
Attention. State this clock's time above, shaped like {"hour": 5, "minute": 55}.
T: {"hour": 11, "minute": 26}
